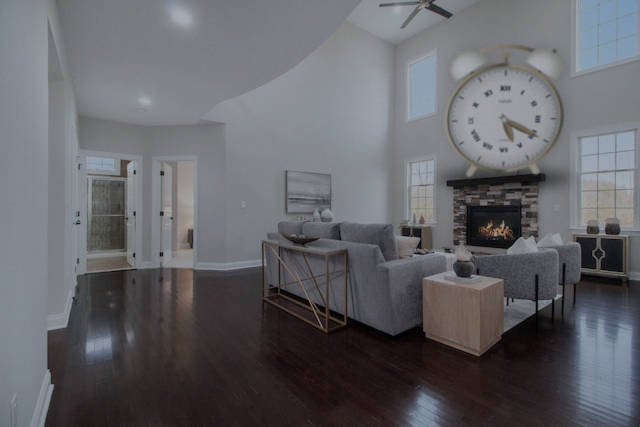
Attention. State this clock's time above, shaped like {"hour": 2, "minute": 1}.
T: {"hour": 5, "minute": 20}
